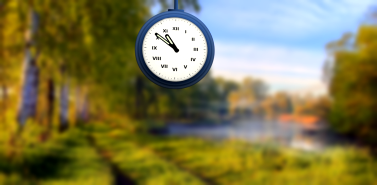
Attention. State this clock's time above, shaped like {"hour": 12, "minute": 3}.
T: {"hour": 10, "minute": 51}
